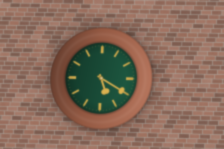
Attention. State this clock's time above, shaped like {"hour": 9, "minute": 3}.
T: {"hour": 5, "minute": 20}
